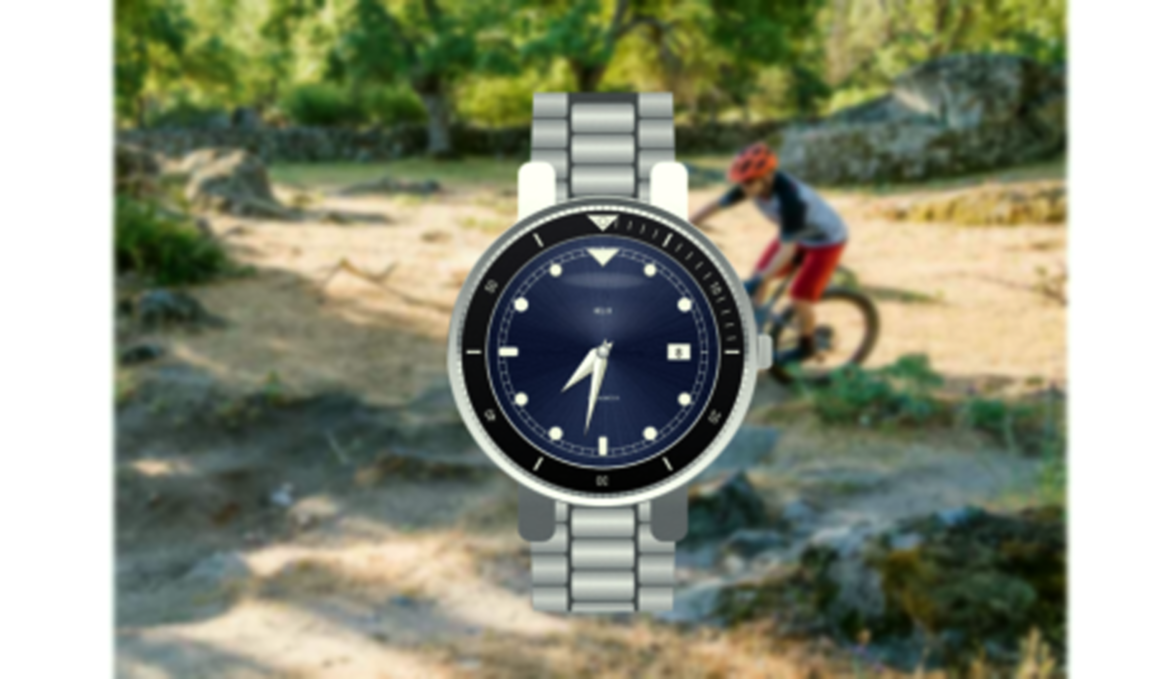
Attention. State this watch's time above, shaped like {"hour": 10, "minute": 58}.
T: {"hour": 7, "minute": 32}
